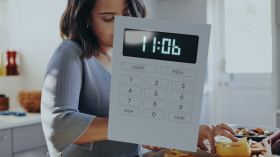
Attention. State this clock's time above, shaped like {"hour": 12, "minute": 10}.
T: {"hour": 11, "minute": 6}
